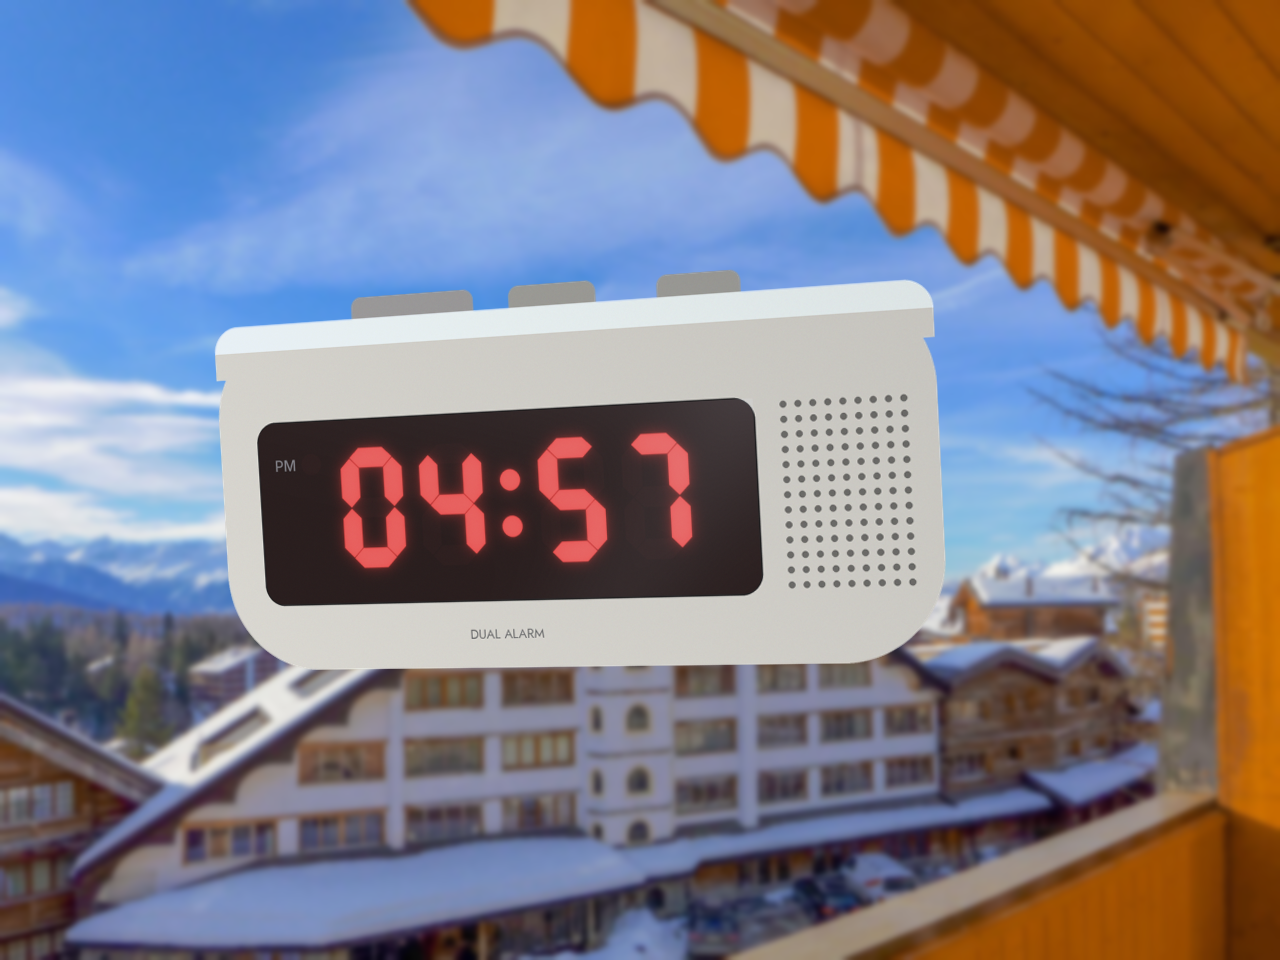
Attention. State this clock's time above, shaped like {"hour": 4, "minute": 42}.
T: {"hour": 4, "minute": 57}
